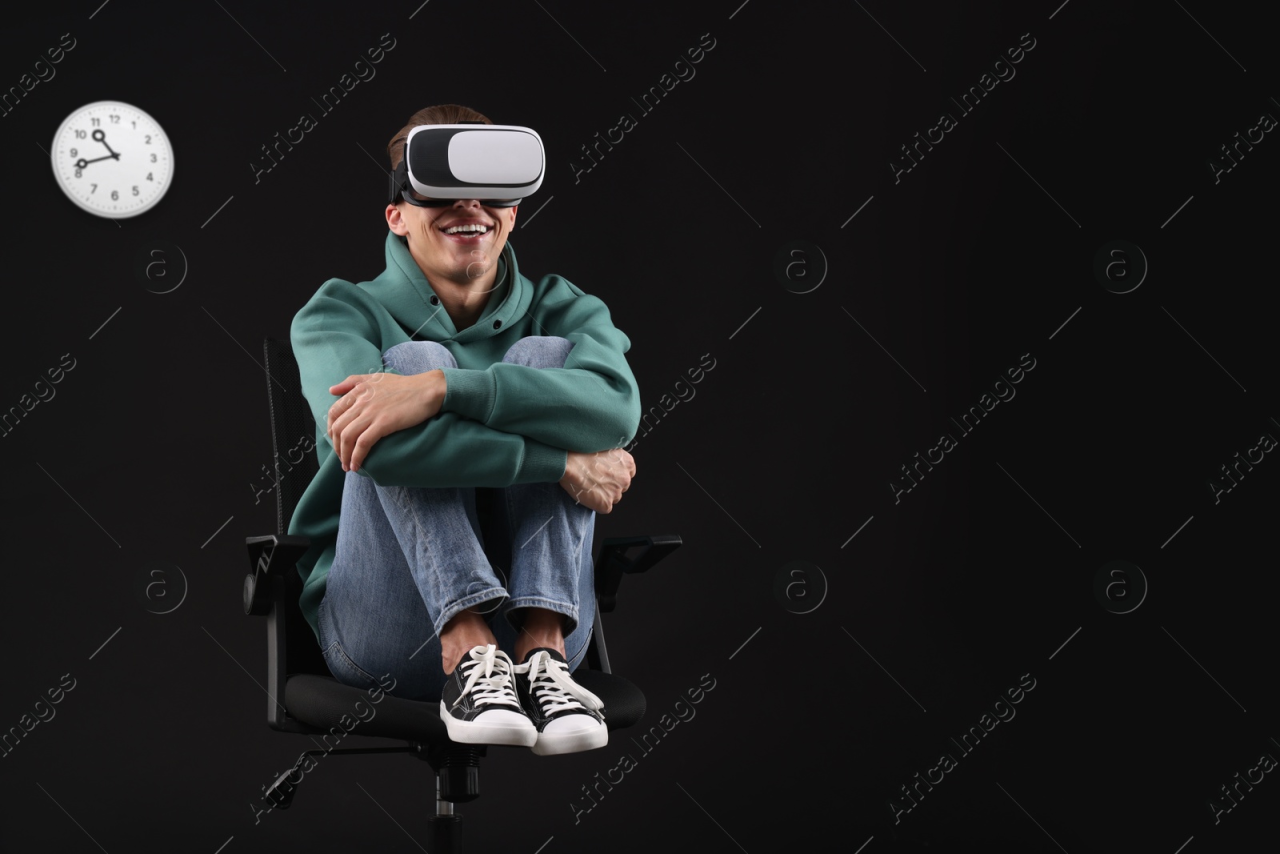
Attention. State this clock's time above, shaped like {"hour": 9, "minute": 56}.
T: {"hour": 10, "minute": 42}
